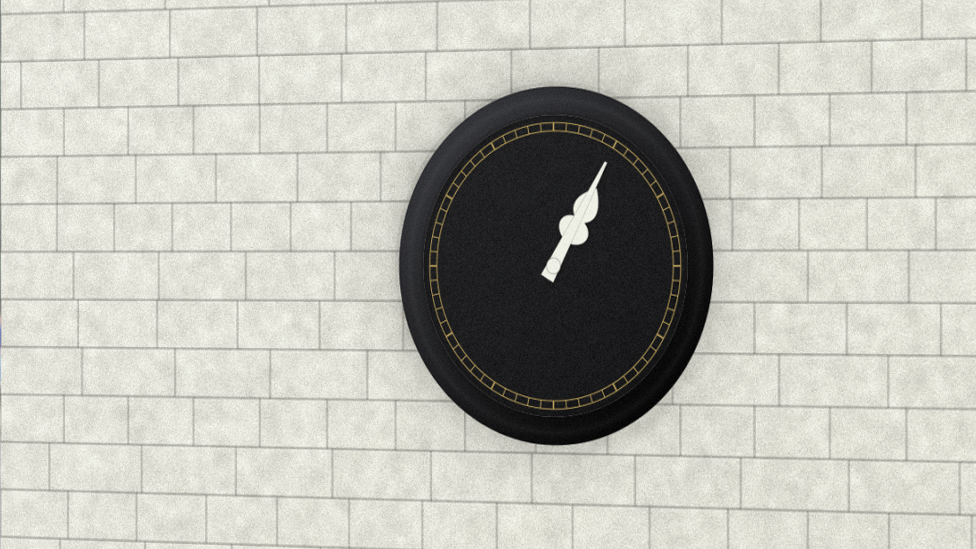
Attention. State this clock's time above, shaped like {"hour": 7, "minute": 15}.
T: {"hour": 1, "minute": 5}
